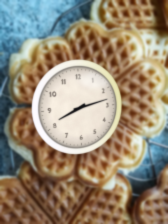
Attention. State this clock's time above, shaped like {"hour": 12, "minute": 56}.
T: {"hour": 8, "minute": 13}
